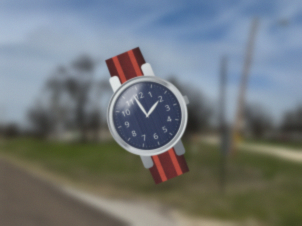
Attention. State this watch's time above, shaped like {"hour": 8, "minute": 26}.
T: {"hour": 1, "minute": 58}
